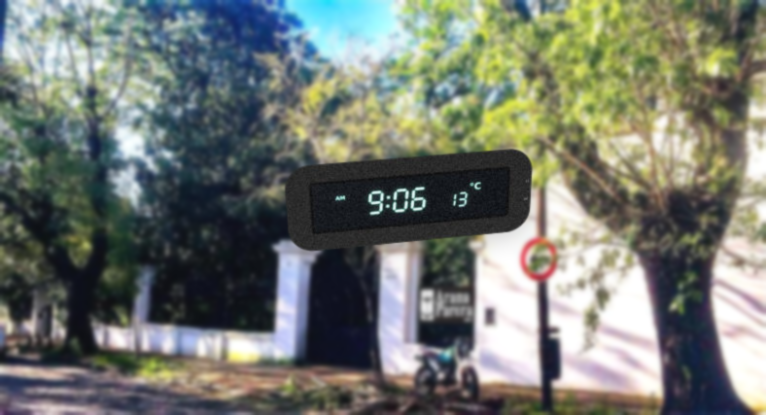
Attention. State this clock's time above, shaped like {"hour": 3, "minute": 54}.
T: {"hour": 9, "minute": 6}
